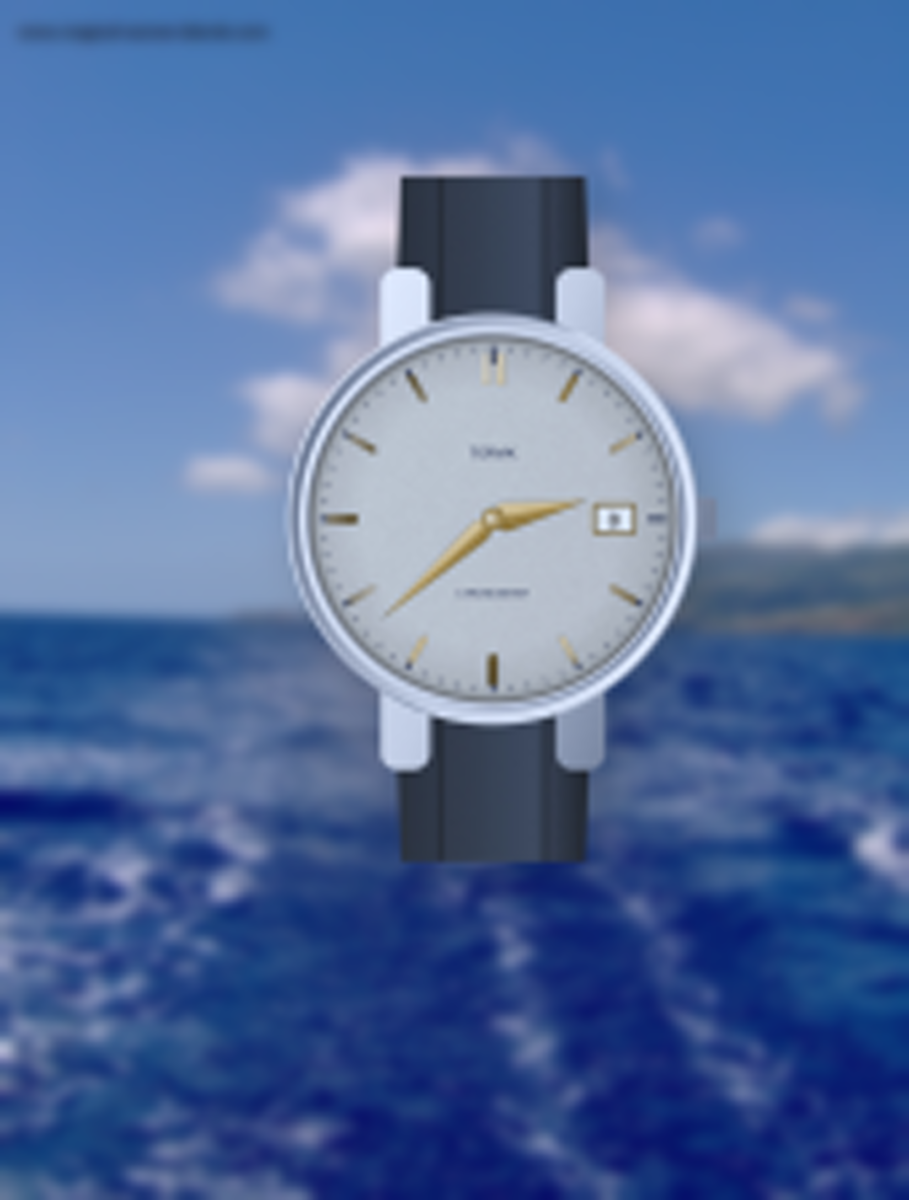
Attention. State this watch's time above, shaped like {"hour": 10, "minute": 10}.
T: {"hour": 2, "minute": 38}
